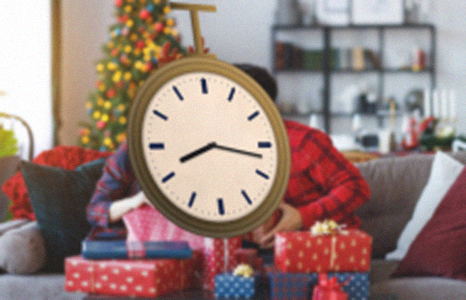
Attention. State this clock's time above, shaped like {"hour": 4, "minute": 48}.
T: {"hour": 8, "minute": 17}
